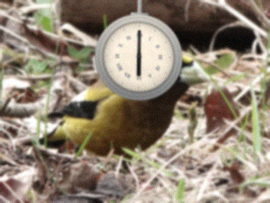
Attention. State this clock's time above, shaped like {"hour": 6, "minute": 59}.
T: {"hour": 6, "minute": 0}
